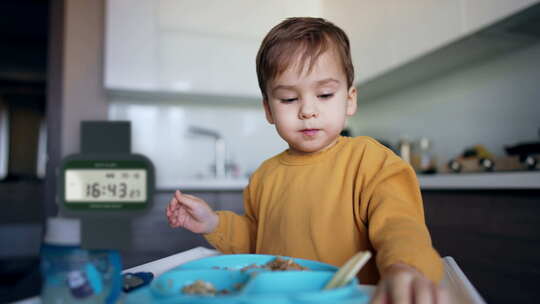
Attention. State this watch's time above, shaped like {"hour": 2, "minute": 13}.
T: {"hour": 16, "minute": 43}
